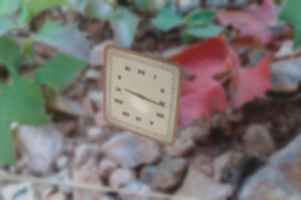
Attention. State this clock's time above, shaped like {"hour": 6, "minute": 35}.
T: {"hour": 9, "minute": 16}
